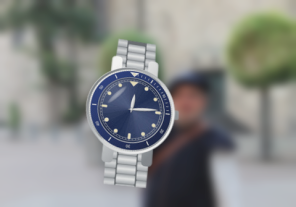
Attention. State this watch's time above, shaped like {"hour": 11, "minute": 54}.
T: {"hour": 12, "minute": 14}
